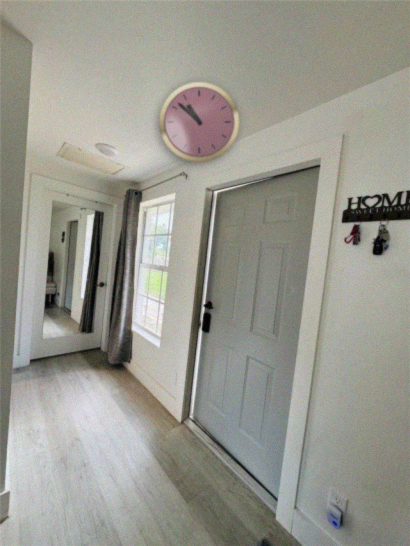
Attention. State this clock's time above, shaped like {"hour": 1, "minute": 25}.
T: {"hour": 10, "minute": 52}
